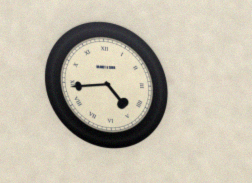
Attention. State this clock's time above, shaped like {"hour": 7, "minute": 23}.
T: {"hour": 4, "minute": 44}
